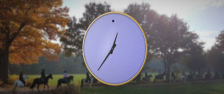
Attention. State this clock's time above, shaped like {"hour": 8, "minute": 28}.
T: {"hour": 12, "minute": 36}
